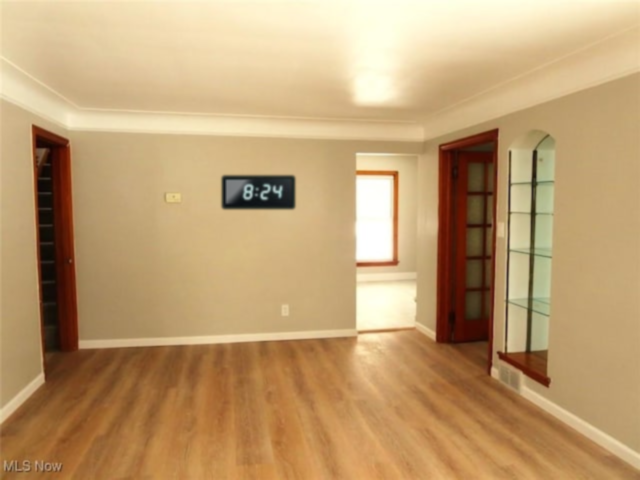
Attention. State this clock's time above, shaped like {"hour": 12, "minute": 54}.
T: {"hour": 8, "minute": 24}
